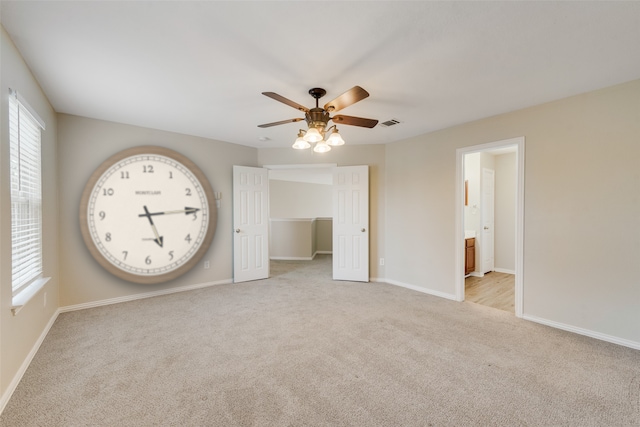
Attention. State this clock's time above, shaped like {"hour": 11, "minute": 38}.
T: {"hour": 5, "minute": 14}
